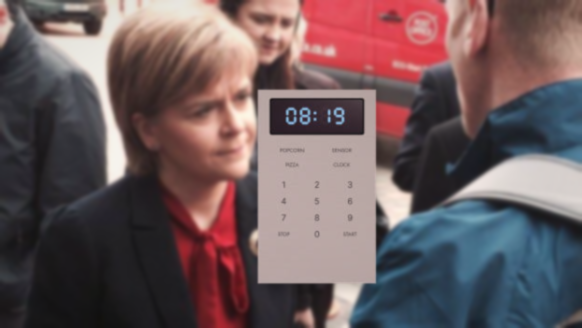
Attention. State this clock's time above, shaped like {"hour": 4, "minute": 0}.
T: {"hour": 8, "minute": 19}
